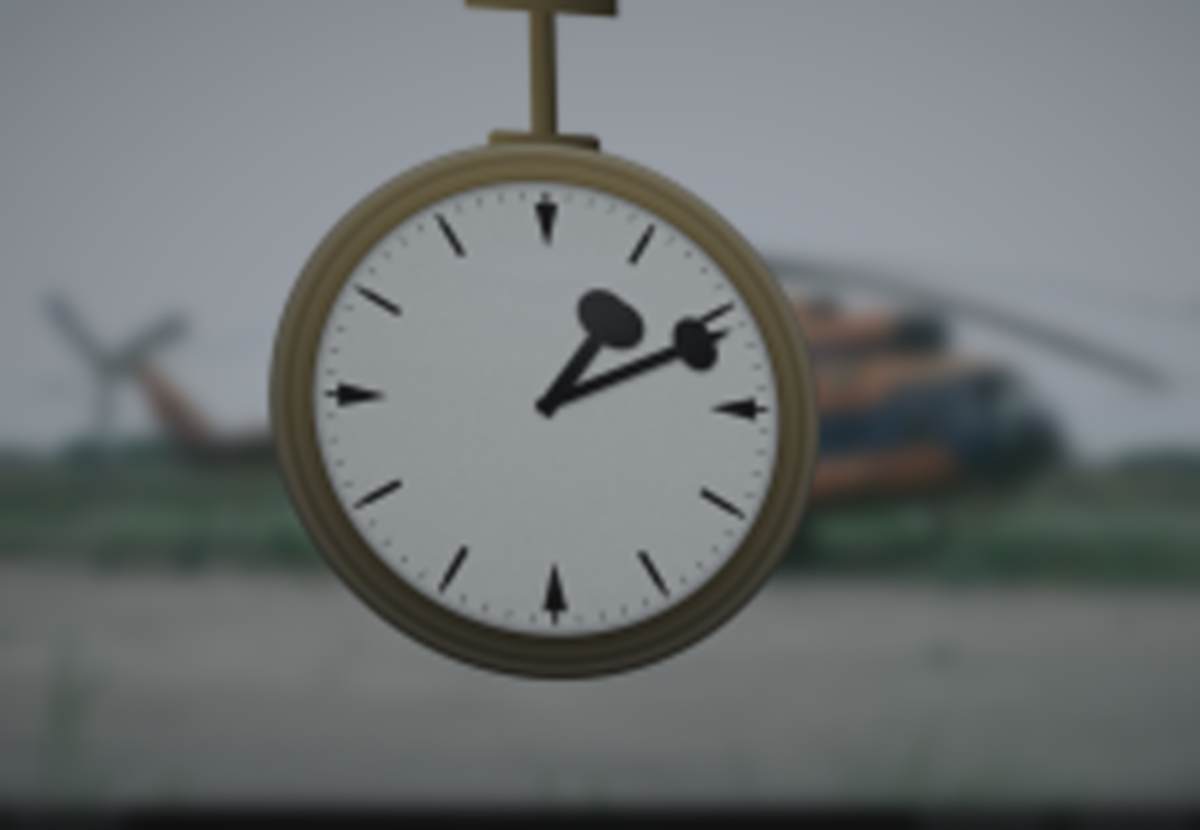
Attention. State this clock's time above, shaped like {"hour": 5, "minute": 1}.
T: {"hour": 1, "minute": 11}
